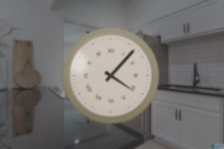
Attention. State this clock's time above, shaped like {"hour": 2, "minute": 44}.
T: {"hour": 4, "minute": 7}
